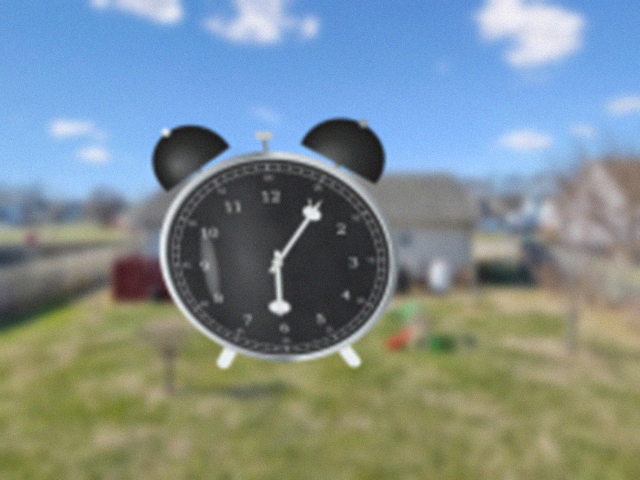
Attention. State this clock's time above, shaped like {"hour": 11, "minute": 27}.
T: {"hour": 6, "minute": 6}
